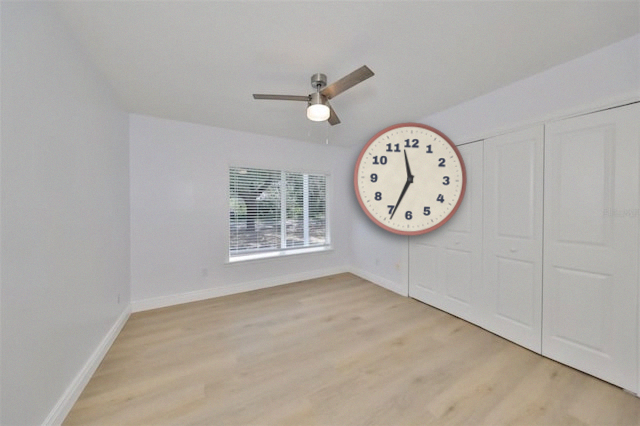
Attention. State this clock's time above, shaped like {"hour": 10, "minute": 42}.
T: {"hour": 11, "minute": 34}
